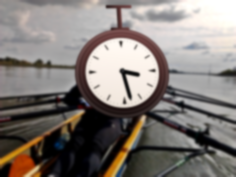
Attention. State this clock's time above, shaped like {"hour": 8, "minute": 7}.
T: {"hour": 3, "minute": 28}
